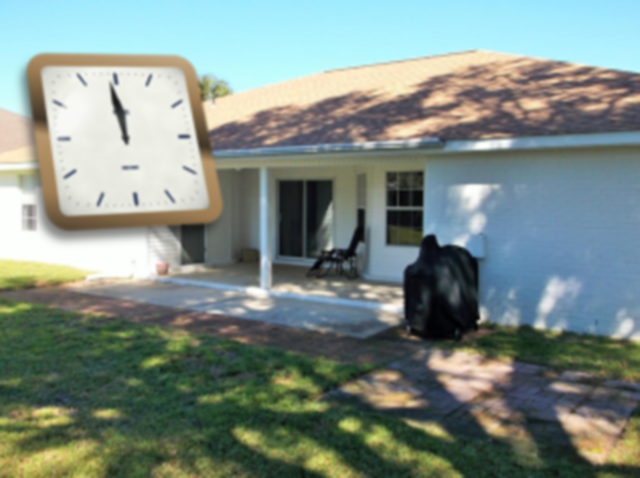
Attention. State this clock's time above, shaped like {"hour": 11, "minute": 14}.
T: {"hour": 11, "minute": 59}
